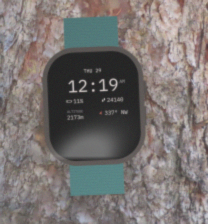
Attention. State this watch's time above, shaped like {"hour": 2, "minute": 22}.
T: {"hour": 12, "minute": 19}
